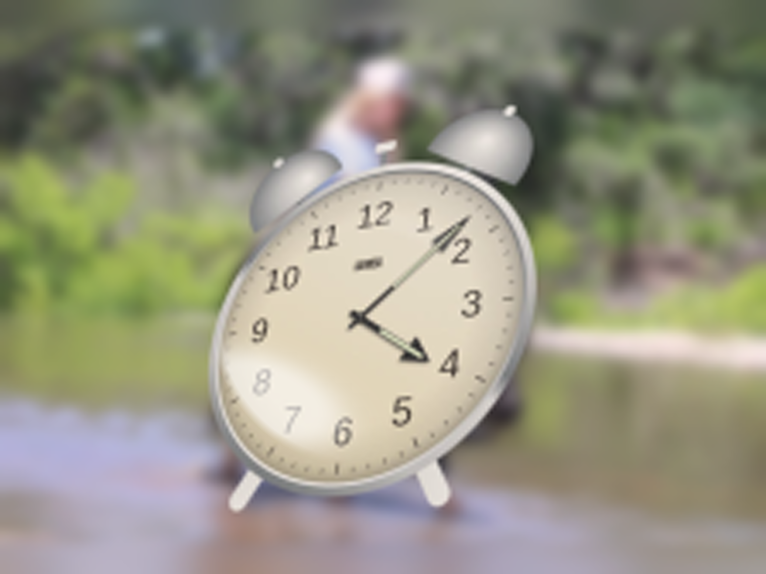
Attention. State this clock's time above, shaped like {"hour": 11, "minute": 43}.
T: {"hour": 4, "minute": 8}
